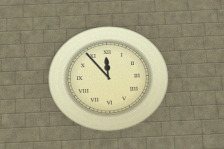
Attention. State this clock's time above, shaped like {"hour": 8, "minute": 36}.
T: {"hour": 11, "minute": 54}
